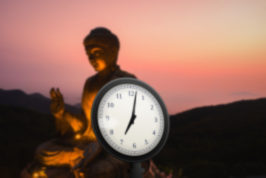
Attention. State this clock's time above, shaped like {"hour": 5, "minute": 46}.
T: {"hour": 7, "minute": 2}
